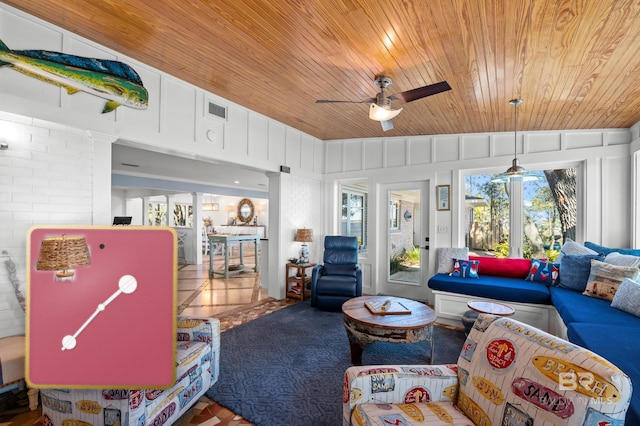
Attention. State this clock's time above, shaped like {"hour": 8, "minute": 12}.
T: {"hour": 1, "minute": 37}
